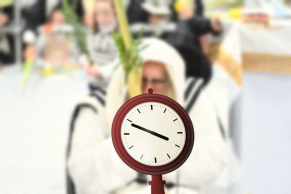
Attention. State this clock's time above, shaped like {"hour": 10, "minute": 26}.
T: {"hour": 3, "minute": 49}
